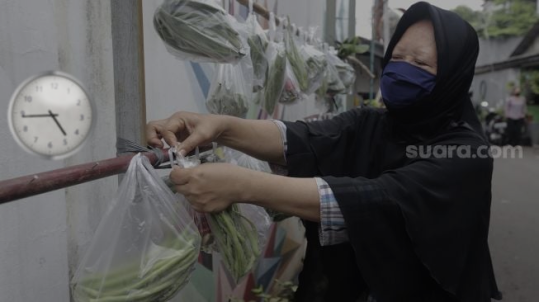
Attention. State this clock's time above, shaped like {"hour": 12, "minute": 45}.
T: {"hour": 4, "minute": 44}
